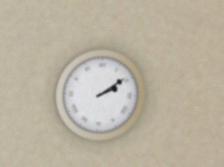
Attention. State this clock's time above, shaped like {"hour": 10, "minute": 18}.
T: {"hour": 2, "minute": 9}
